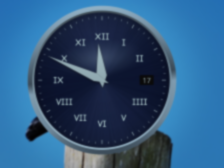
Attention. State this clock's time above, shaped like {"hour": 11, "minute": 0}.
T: {"hour": 11, "minute": 49}
